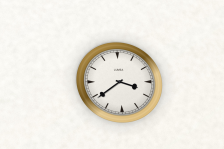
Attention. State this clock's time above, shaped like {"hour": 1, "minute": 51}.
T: {"hour": 3, "minute": 39}
